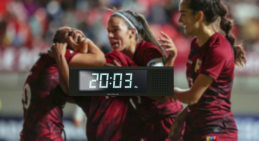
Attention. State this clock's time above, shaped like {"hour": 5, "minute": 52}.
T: {"hour": 20, "minute": 3}
